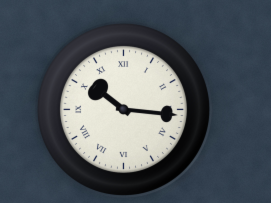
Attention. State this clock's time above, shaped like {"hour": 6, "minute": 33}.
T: {"hour": 10, "minute": 16}
